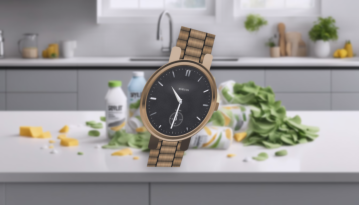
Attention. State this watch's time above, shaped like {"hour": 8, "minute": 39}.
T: {"hour": 10, "minute": 31}
